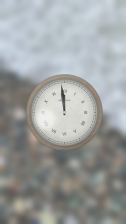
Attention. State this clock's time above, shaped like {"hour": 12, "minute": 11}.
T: {"hour": 11, "minute": 59}
